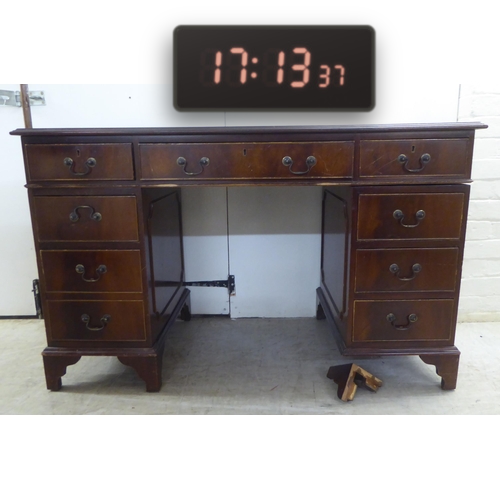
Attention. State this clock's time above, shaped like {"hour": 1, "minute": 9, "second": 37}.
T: {"hour": 17, "minute": 13, "second": 37}
